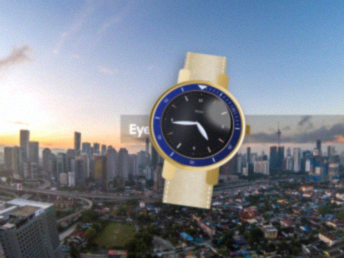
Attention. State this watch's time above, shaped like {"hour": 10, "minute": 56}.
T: {"hour": 4, "minute": 44}
